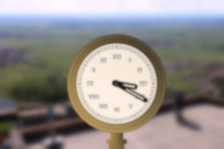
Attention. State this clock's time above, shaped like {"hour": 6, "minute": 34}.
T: {"hour": 3, "minute": 20}
